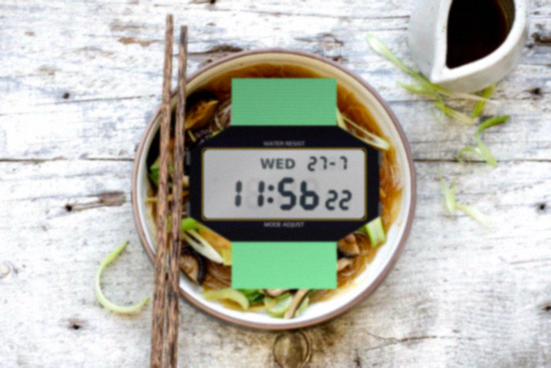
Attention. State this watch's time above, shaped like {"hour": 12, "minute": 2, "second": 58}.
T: {"hour": 11, "minute": 56, "second": 22}
